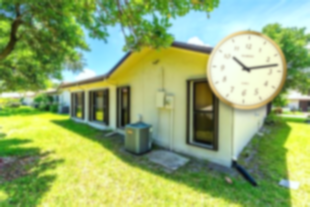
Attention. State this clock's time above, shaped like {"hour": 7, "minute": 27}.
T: {"hour": 10, "minute": 13}
